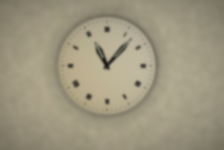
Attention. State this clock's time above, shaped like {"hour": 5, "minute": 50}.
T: {"hour": 11, "minute": 7}
